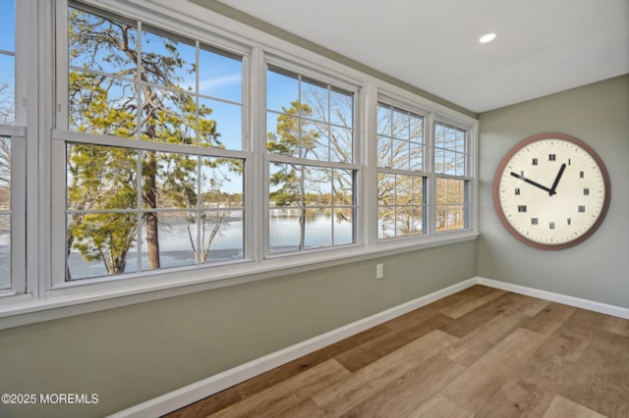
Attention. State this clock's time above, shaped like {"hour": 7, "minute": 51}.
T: {"hour": 12, "minute": 49}
